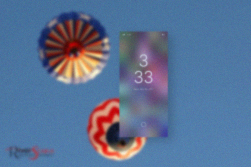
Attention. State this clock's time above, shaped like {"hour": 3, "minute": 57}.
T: {"hour": 3, "minute": 33}
